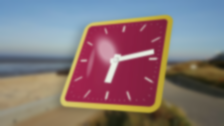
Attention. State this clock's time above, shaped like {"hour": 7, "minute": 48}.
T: {"hour": 6, "minute": 13}
